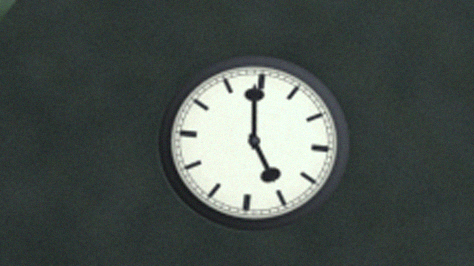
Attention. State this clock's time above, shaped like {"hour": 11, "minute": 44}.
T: {"hour": 4, "minute": 59}
